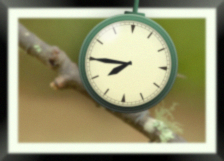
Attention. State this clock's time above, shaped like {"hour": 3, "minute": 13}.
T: {"hour": 7, "minute": 45}
